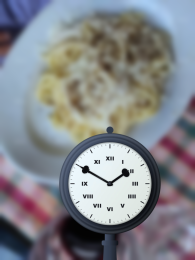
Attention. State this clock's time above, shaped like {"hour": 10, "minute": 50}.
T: {"hour": 1, "minute": 50}
